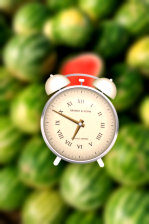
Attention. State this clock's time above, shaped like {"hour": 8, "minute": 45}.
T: {"hour": 6, "minute": 49}
